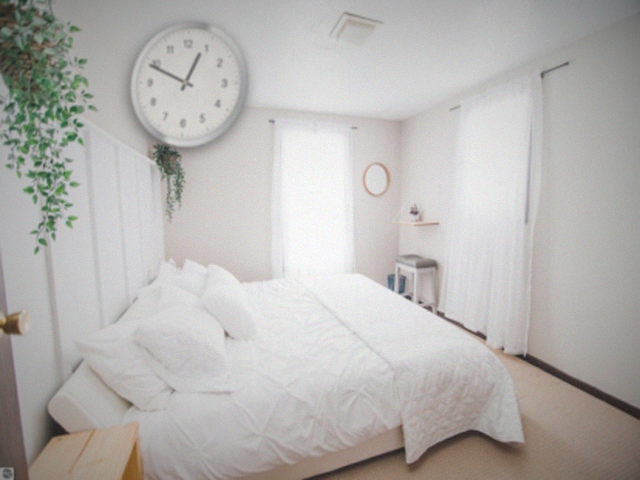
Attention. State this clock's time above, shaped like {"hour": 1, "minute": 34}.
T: {"hour": 12, "minute": 49}
